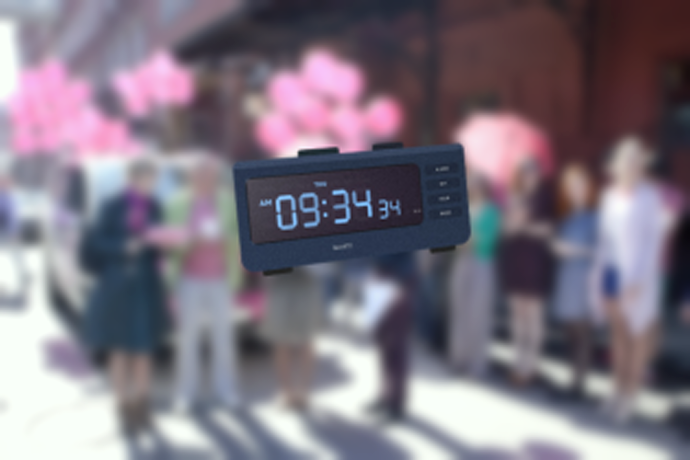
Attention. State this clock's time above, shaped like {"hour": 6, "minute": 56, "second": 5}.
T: {"hour": 9, "minute": 34, "second": 34}
